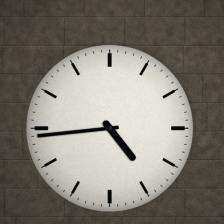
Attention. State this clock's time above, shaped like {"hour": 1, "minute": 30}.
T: {"hour": 4, "minute": 44}
